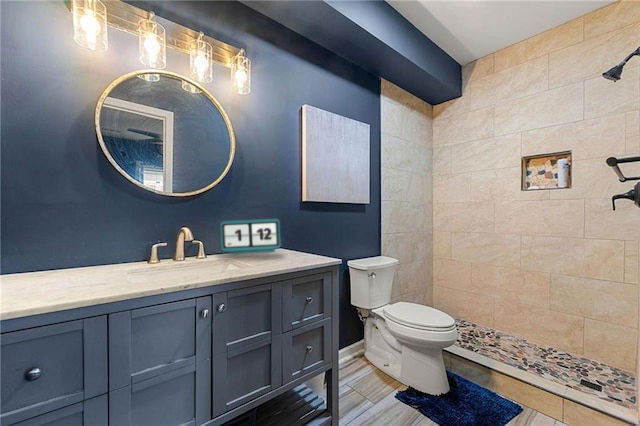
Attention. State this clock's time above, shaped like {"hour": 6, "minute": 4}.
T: {"hour": 1, "minute": 12}
